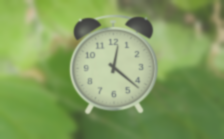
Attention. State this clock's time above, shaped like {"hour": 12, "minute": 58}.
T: {"hour": 12, "minute": 22}
